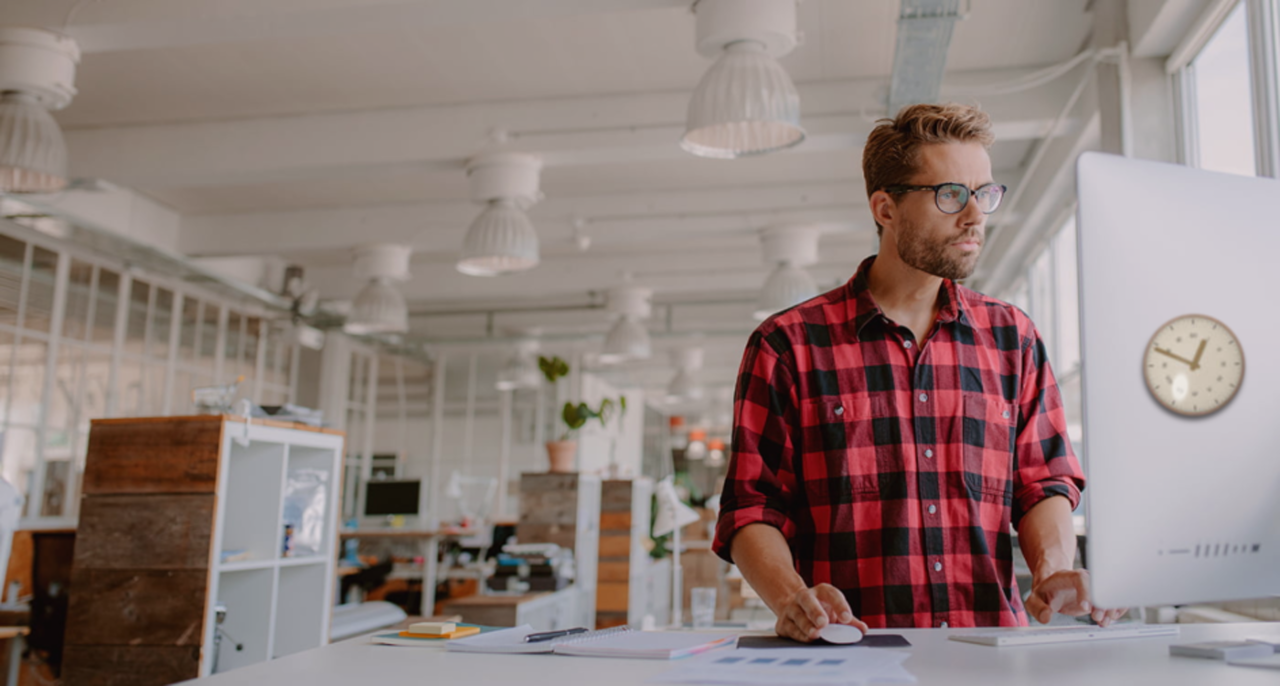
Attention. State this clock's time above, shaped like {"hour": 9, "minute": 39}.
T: {"hour": 12, "minute": 49}
